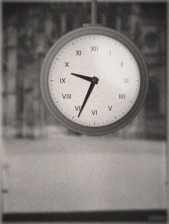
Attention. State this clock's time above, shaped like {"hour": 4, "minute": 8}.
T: {"hour": 9, "minute": 34}
